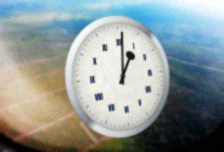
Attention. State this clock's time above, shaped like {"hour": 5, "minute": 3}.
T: {"hour": 1, "minute": 1}
